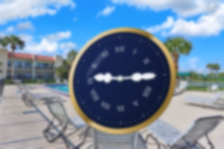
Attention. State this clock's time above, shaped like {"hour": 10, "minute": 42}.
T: {"hour": 9, "minute": 15}
